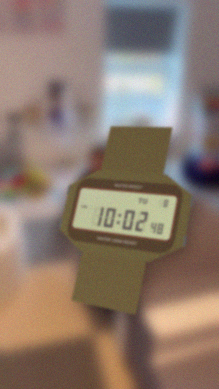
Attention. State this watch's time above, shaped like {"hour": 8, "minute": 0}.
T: {"hour": 10, "minute": 2}
